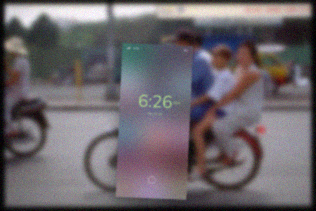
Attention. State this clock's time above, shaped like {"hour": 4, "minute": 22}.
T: {"hour": 6, "minute": 26}
